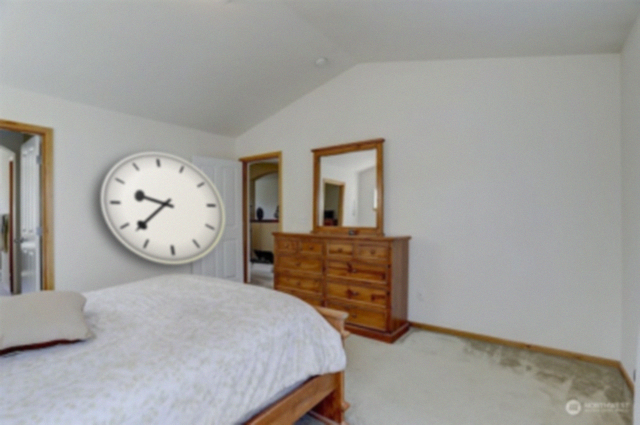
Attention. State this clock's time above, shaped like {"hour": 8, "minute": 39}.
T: {"hour": 9, "minute": 38}
